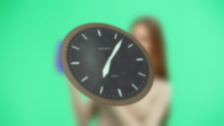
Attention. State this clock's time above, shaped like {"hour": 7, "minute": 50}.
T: {"hour": 7, "minute": 7}
